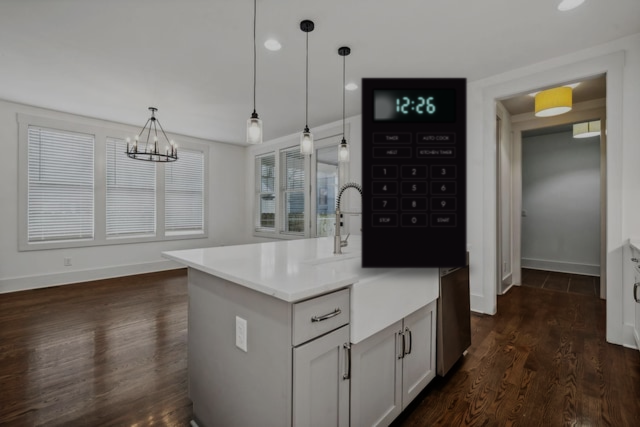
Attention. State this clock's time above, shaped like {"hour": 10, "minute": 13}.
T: {"hour": 12, "minute": 26}
